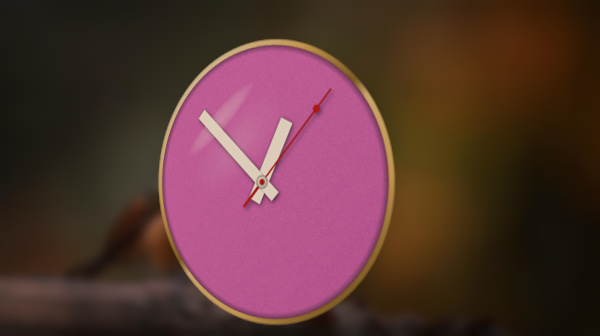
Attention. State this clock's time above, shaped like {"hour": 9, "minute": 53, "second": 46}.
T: {"hour": 12, "minute": 52, "second": 7}
